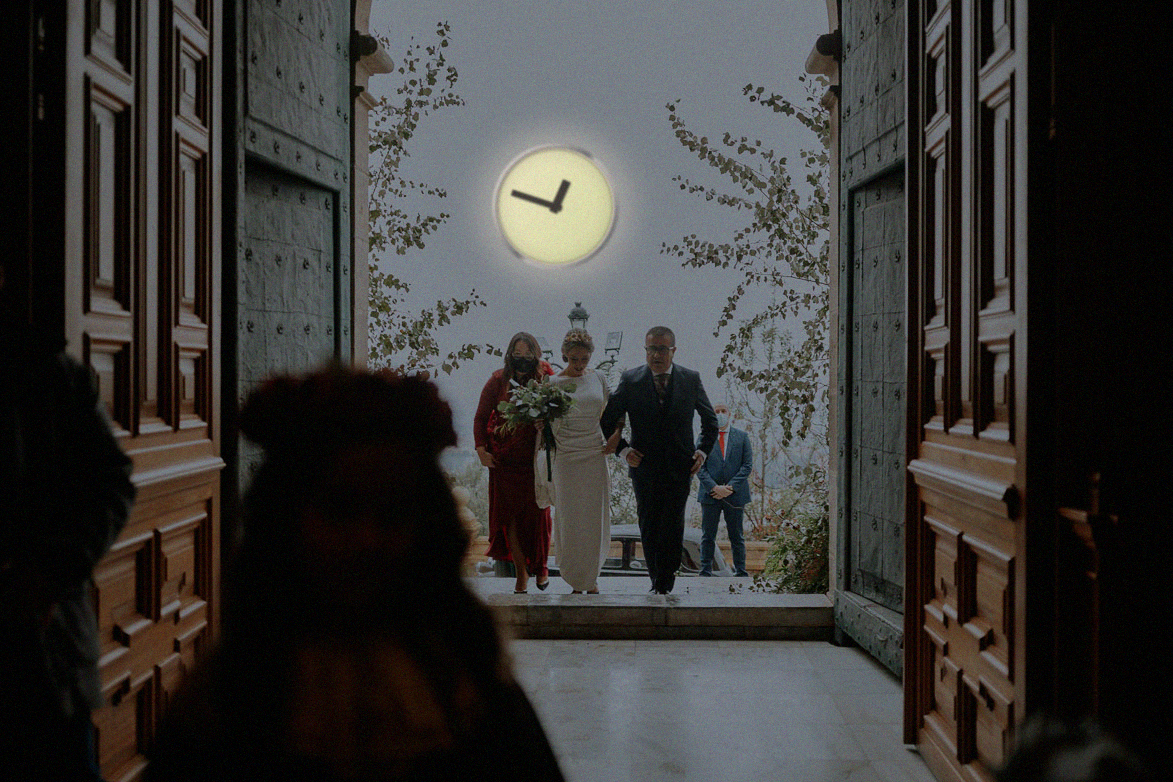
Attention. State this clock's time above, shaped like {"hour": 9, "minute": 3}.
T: {"hour": 12, "minute": 48}
